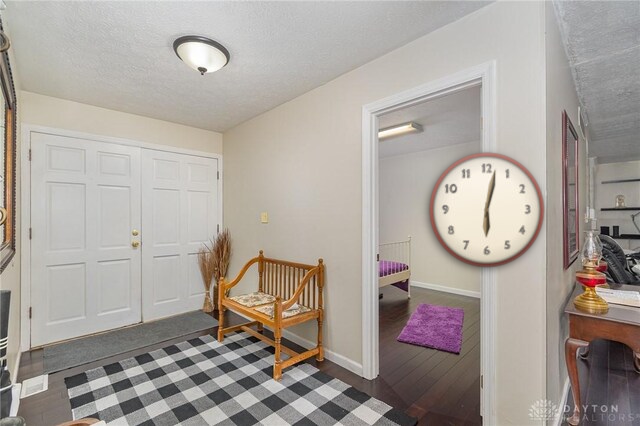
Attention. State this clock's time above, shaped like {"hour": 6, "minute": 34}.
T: {"hour": 6, "minute": 2}
